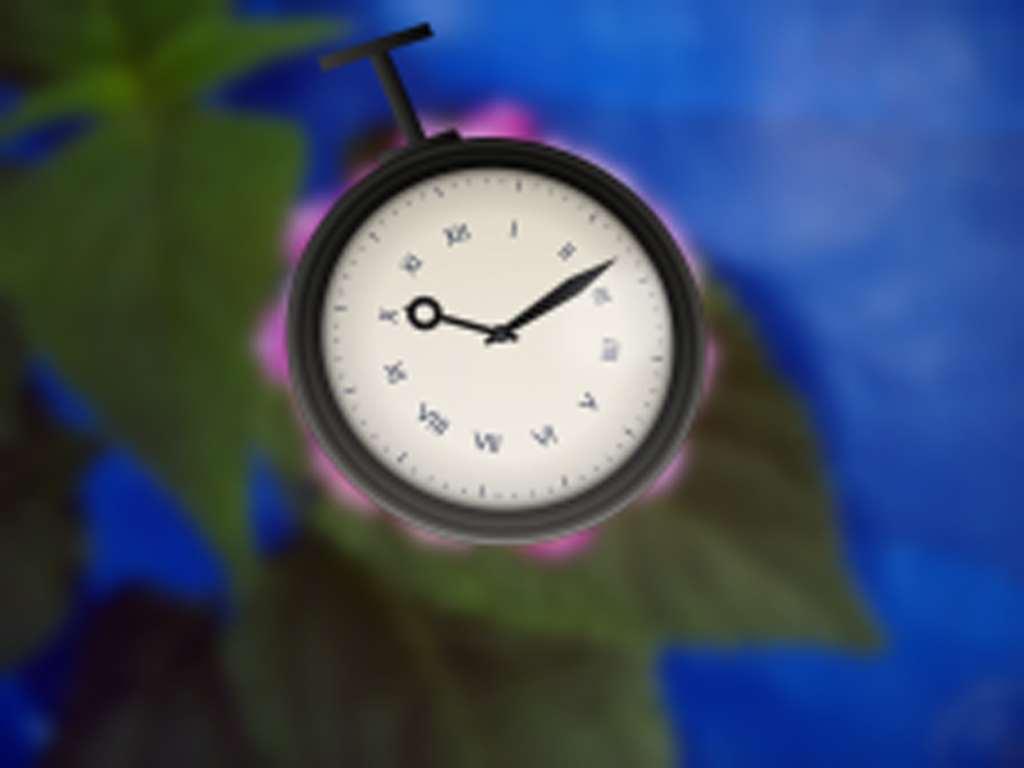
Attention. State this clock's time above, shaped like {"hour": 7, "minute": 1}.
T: {"hour": 10, "minute": 13}
